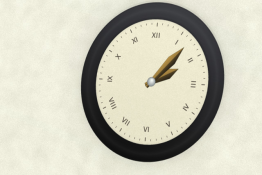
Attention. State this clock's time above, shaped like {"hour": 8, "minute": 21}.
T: {"hour": 2, "minute": 7}
